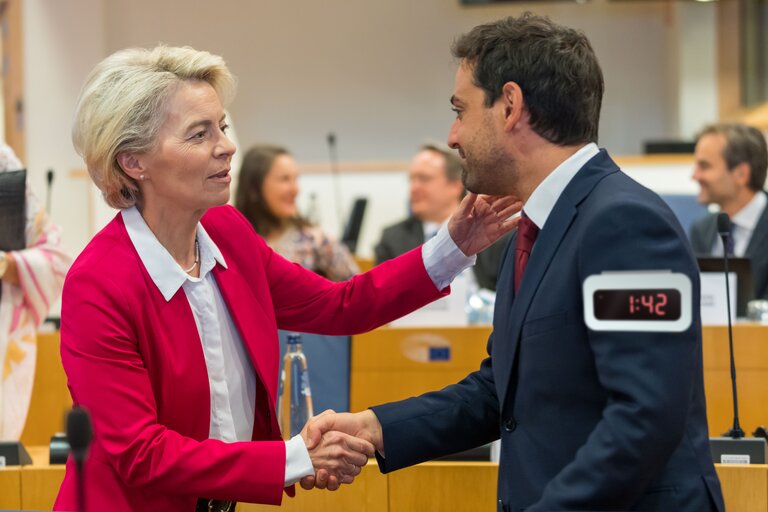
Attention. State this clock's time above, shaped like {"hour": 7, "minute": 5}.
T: {"hour": 1, "minute": 42}
